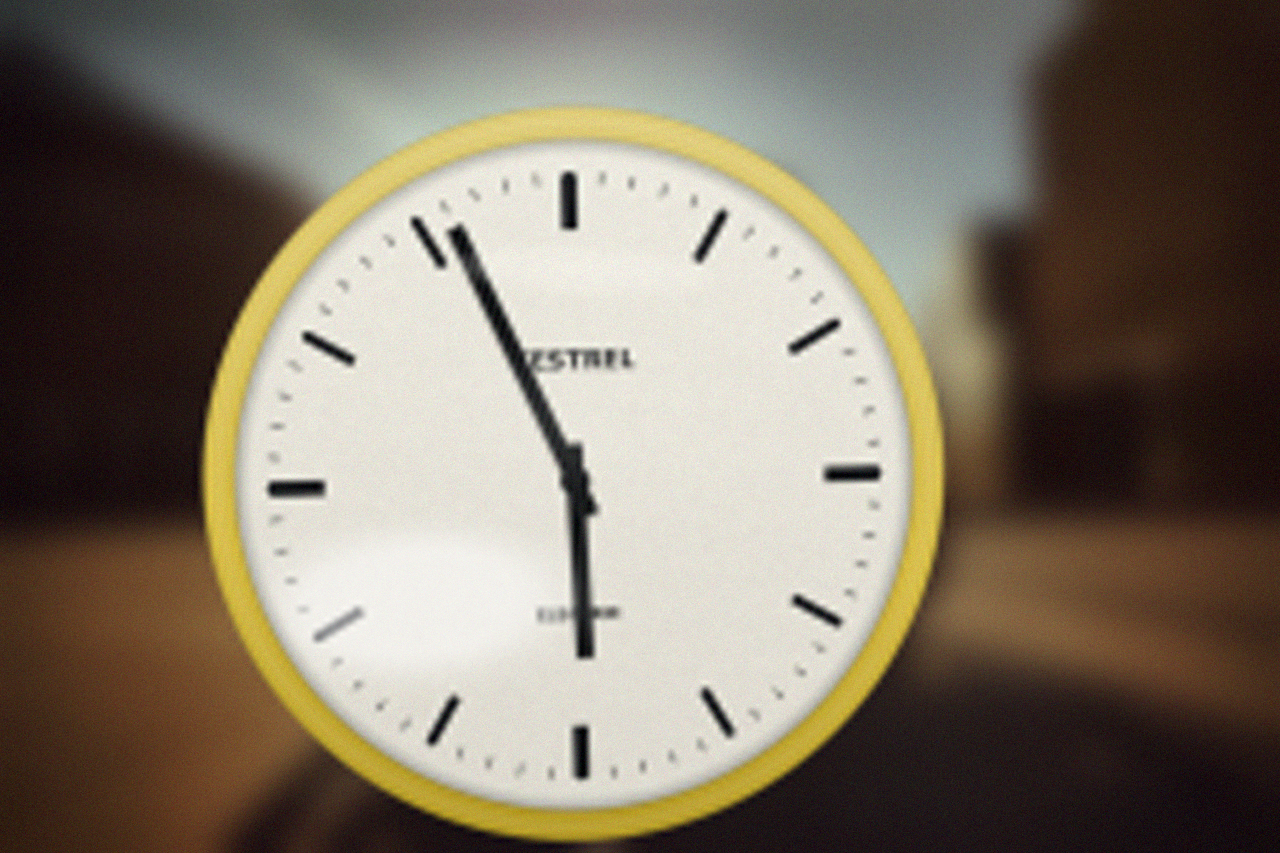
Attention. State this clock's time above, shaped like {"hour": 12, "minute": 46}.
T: {"hour": 5, "minute": 56}
